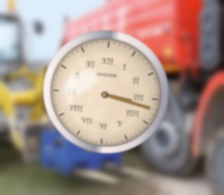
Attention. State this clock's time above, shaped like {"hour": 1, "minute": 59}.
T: {"hour": 3, "minute": 17}
